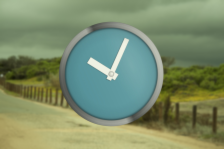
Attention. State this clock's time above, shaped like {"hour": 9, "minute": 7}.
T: {"hour": 10, "minute": 4}
